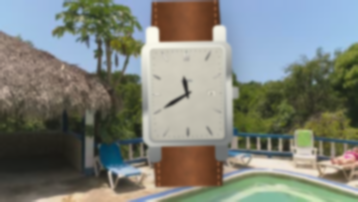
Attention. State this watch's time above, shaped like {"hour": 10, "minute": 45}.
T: {"hour": 11, "minute": 40}
